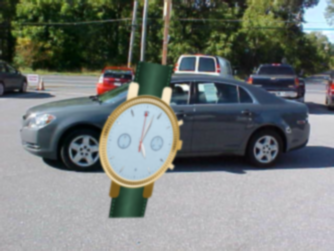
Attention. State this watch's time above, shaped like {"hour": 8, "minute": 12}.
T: {"hour": 5, "minute": 3}
